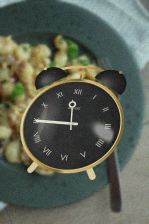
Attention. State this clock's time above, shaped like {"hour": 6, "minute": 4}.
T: {"hour": 11, "minute": 45}
